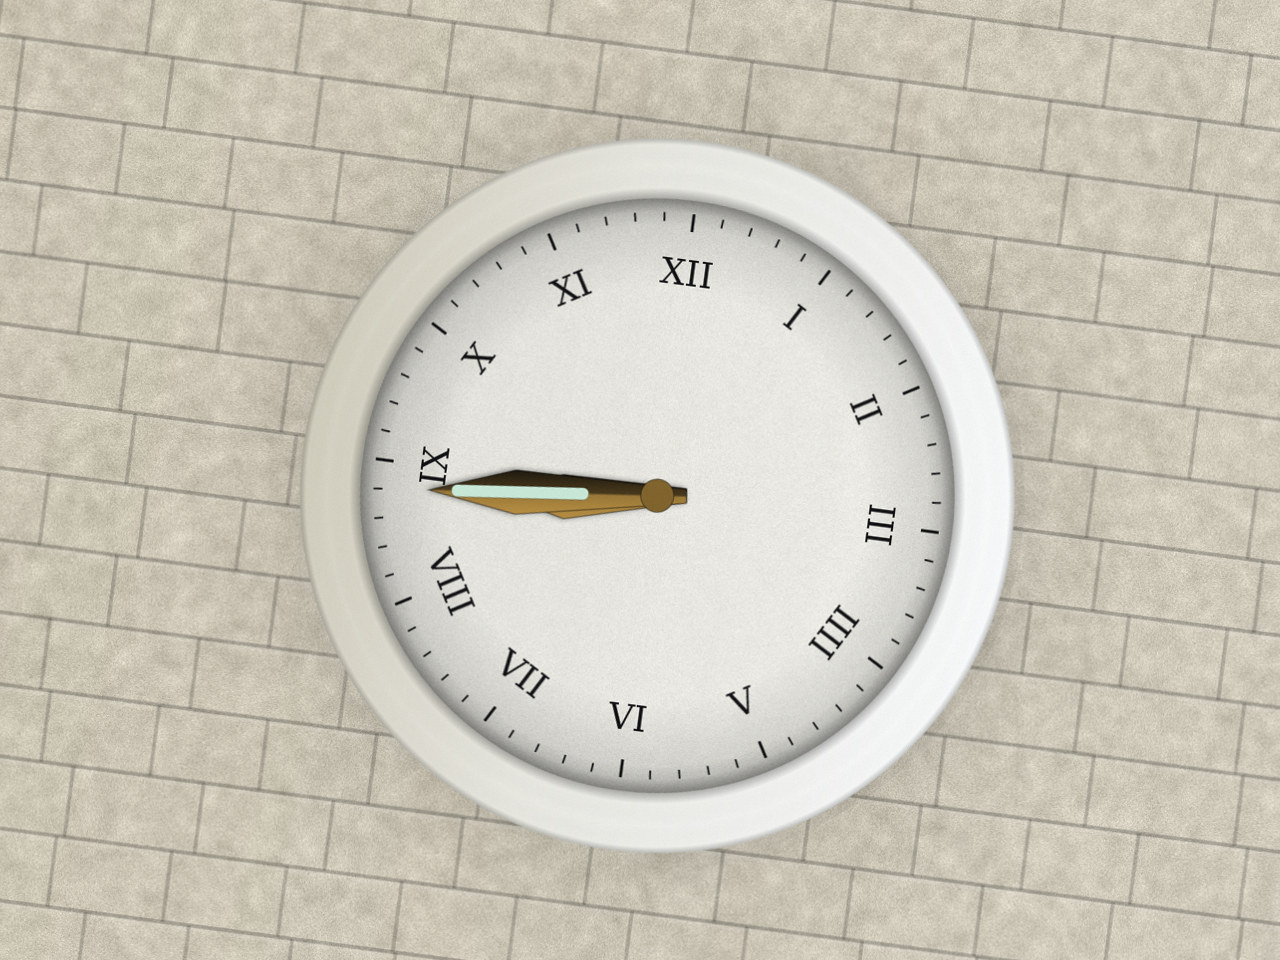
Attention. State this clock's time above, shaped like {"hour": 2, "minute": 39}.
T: {"hour": 8, "minute": 44}
